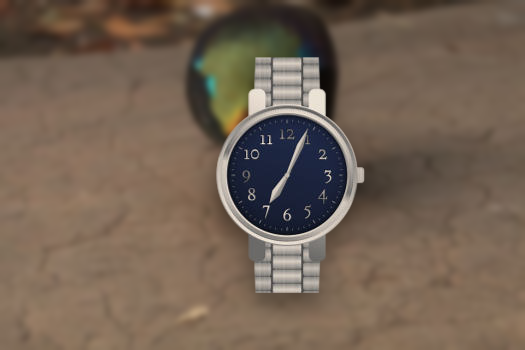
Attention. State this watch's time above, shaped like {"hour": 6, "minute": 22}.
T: {"hour": 7, "minute": 4}
